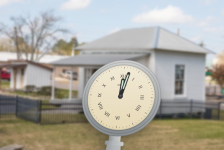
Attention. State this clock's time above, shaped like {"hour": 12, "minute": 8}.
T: {"hour": 12, "minute": 2}
